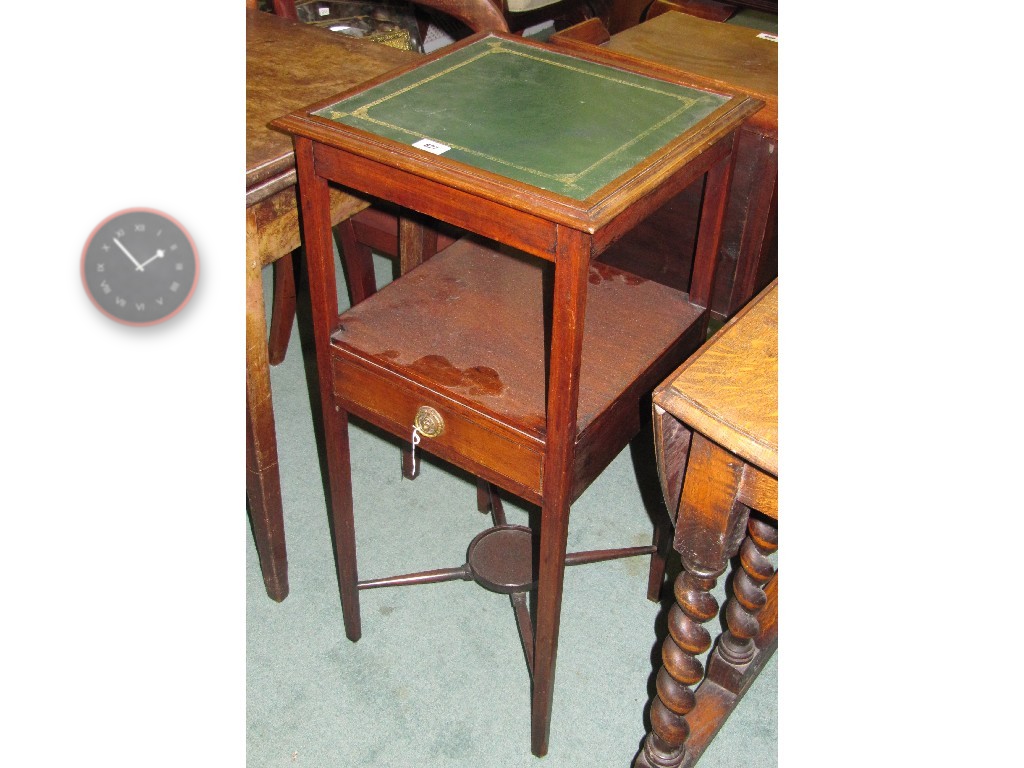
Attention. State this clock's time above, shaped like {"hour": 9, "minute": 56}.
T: {"hour": 1, "minute": 53}
